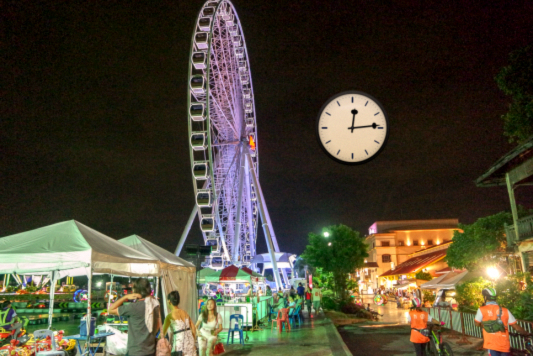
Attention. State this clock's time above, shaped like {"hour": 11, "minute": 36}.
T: {"hour": 12, "minute": 14}
